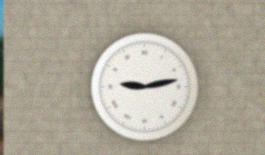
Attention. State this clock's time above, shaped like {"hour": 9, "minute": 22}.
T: {"hour": 9, "minute": 13}
